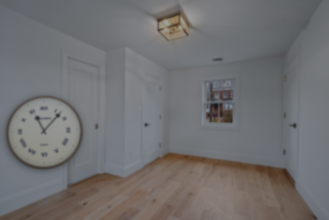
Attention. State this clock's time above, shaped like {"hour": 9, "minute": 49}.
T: {"hour": 11, "minute": 7}
